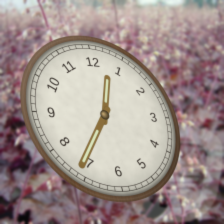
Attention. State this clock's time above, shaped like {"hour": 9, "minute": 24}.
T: {"hour": 12, "minute": 36}
